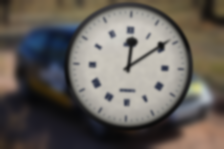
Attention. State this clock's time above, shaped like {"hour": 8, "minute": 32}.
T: {"hour": 12, "minute": 9}
